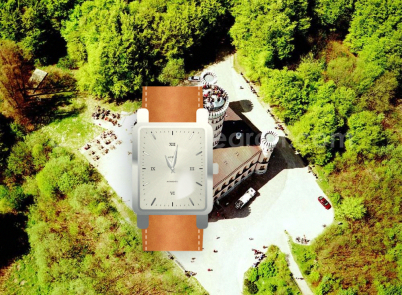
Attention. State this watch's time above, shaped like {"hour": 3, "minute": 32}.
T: {"hour": 11, "minute": 2}
